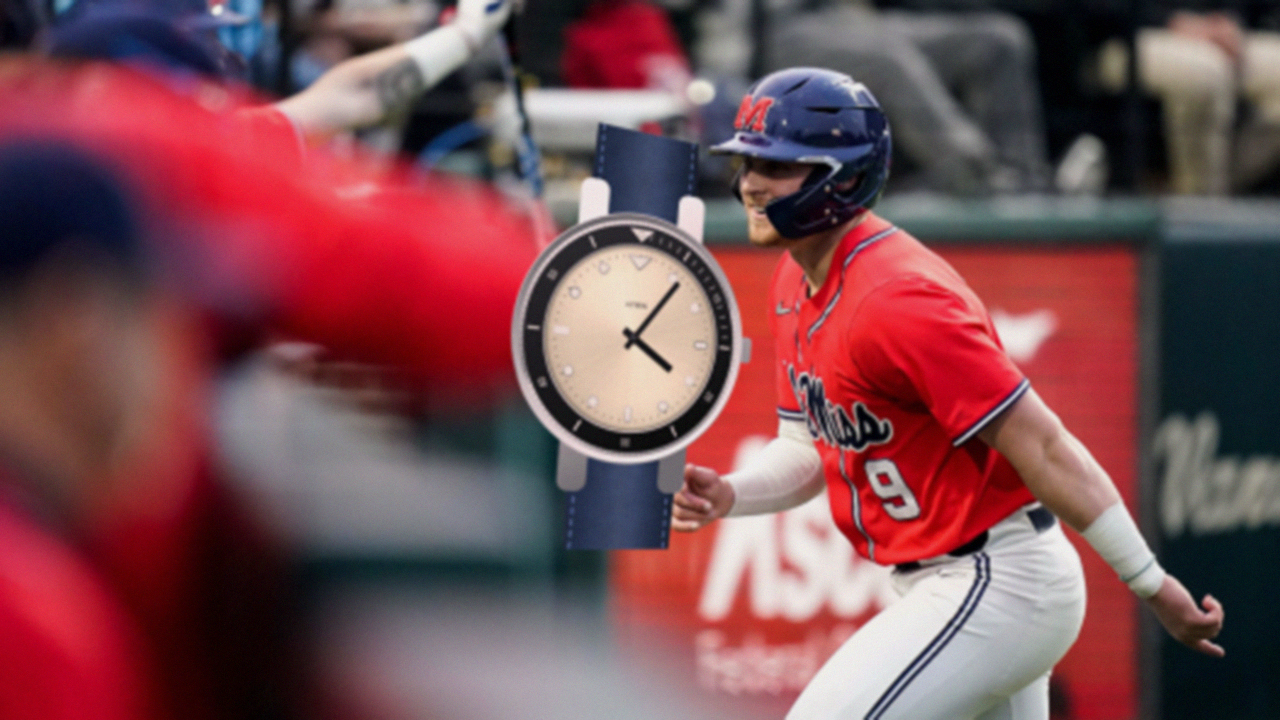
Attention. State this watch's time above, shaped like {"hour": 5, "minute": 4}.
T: {"hour": 4, "minute": 6}
